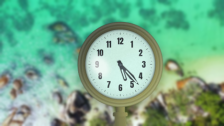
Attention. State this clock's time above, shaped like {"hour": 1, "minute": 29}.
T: {"hour": 5, "minute": 23}
